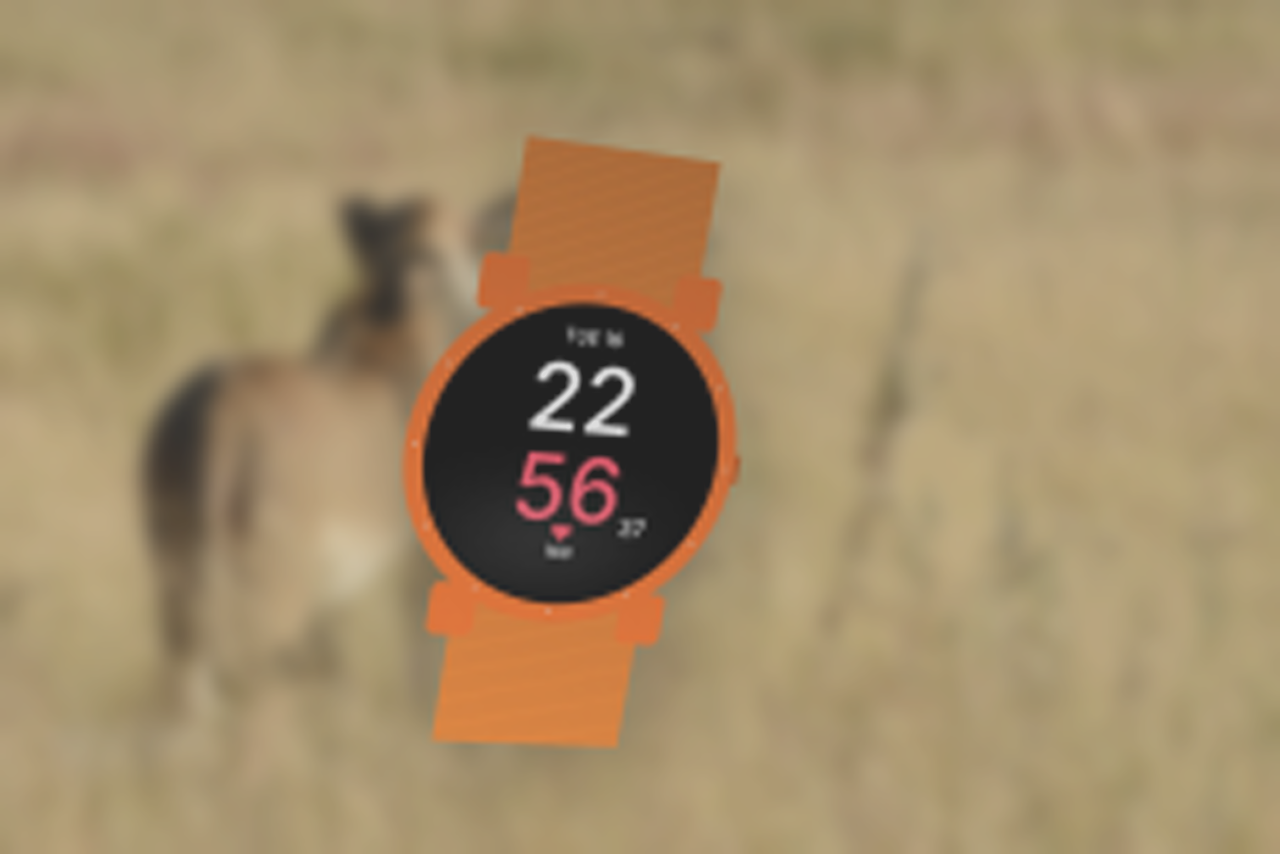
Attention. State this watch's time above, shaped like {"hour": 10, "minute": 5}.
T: {"hour": 22, "minute": 56}
